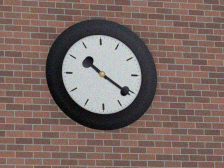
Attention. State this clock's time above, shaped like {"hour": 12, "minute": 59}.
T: {"hour": 10, "minute": 21}
